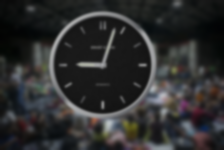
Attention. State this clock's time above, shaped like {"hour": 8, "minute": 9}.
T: {"hour": 9, "minute": 3}
